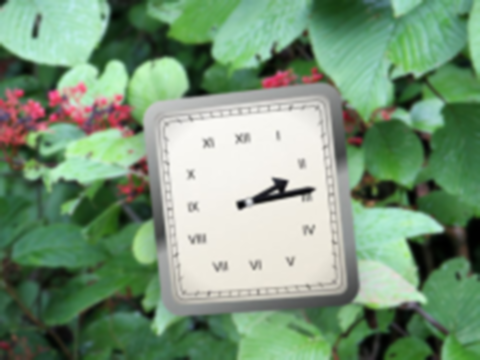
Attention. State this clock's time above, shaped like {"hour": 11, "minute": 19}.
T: {"hour": 2, "minute": 14}
